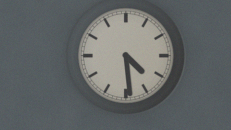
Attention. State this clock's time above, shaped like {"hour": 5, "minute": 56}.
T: {"hour": 4, "minute": 29}
